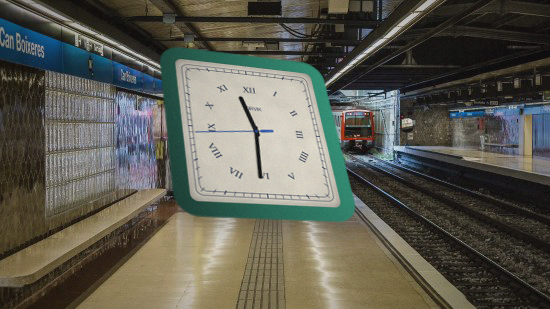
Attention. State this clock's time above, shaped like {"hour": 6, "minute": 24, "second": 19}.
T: {"hour": 11, "minute": 30, "second": 44}
